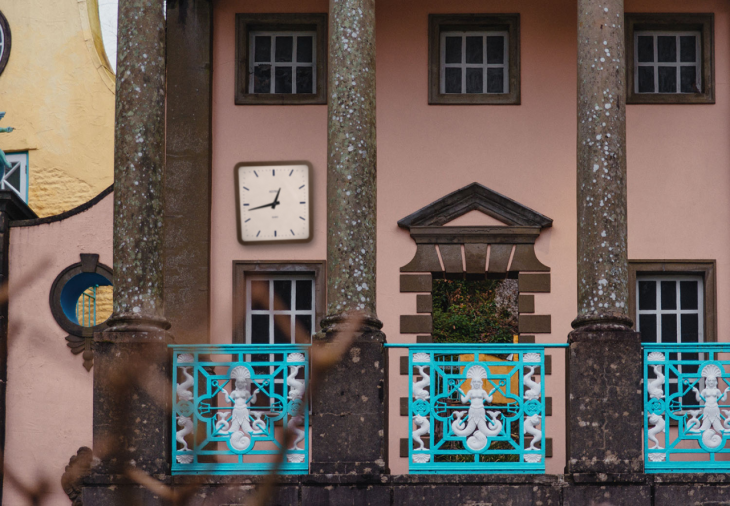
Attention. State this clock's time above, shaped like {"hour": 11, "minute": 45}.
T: {"hour": 12, "minute": 43}
